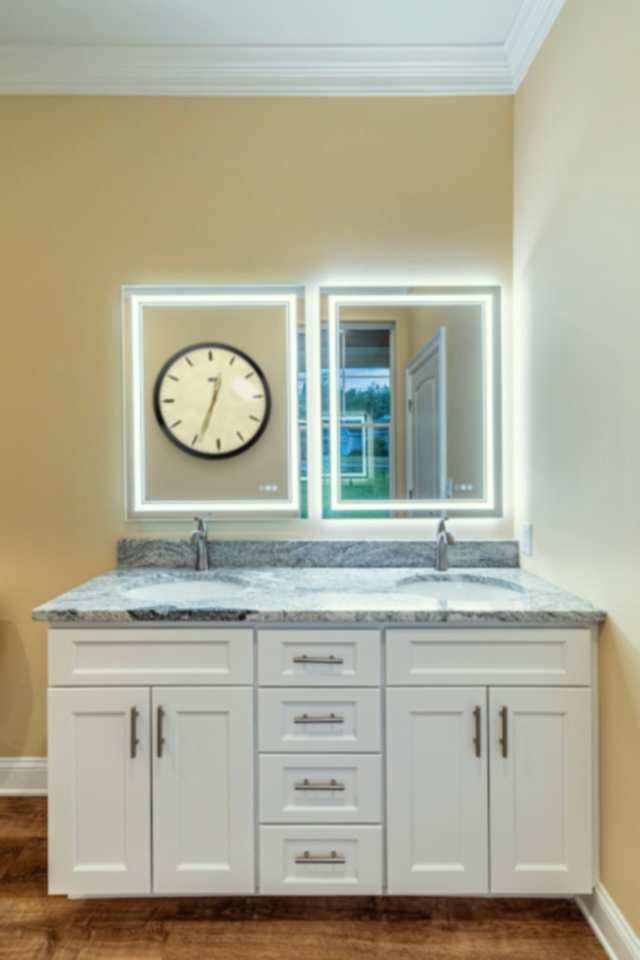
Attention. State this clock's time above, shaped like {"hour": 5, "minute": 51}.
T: {"hour": 12, "minute": 34}
